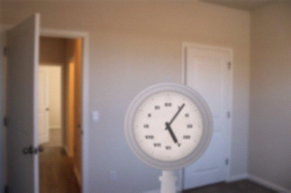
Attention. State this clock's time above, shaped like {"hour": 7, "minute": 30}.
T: {"hour": 5, "minute": 6}
